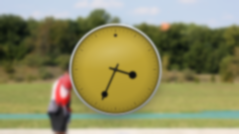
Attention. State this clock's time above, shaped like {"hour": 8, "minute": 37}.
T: {"hour": 3, "minute": 34}
